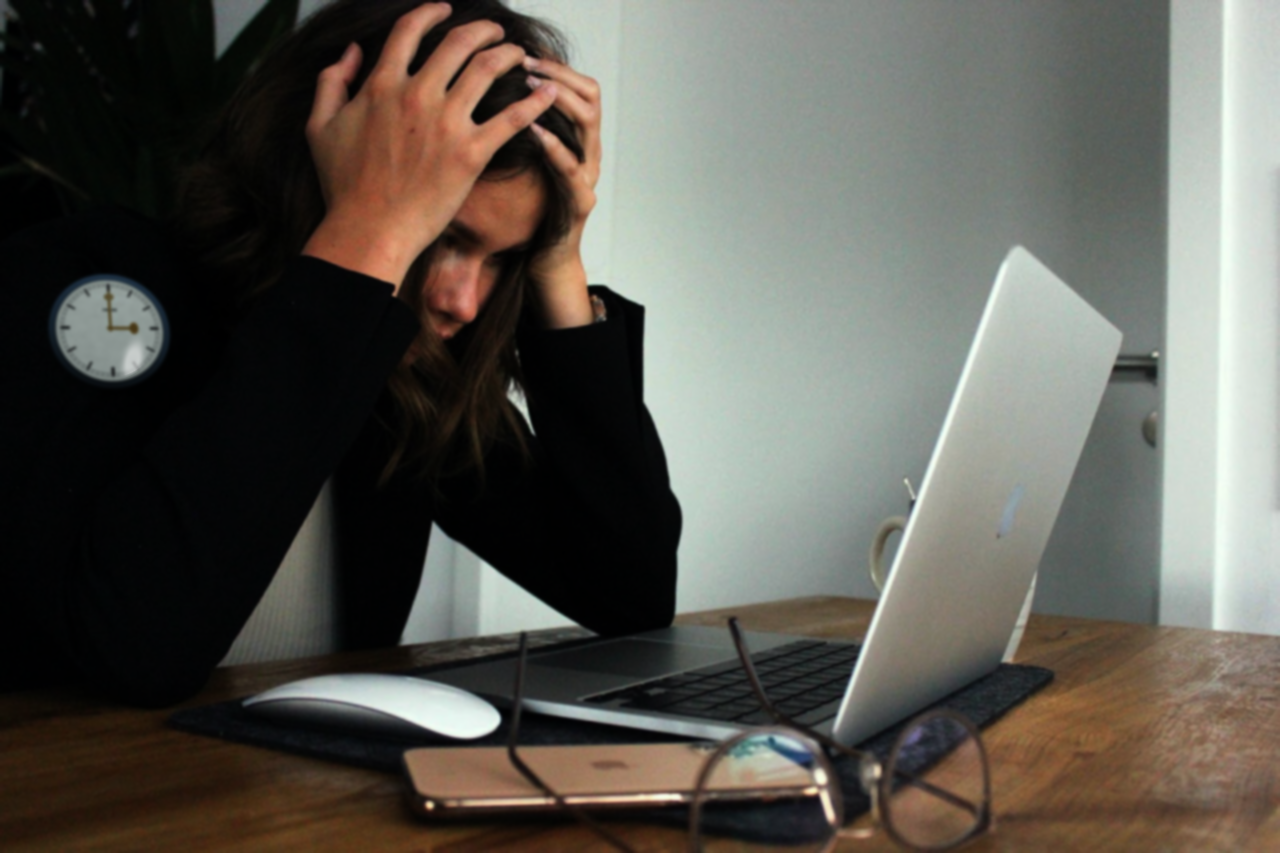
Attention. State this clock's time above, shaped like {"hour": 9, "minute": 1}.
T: {"hour": 3, "minute": 0}
